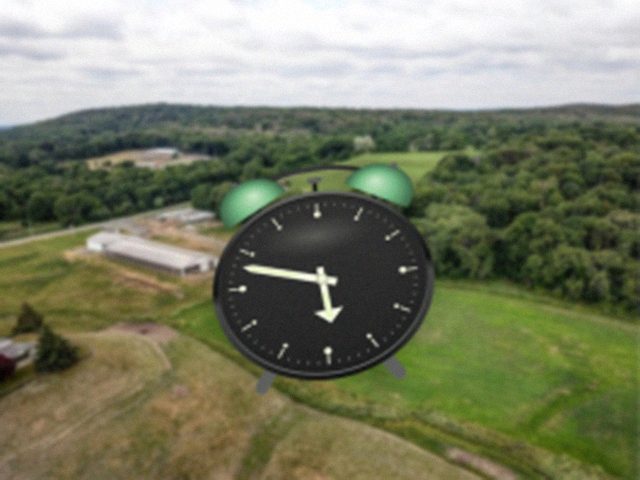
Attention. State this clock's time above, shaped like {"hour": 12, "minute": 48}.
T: {"hour": 5, "minute": 48}
